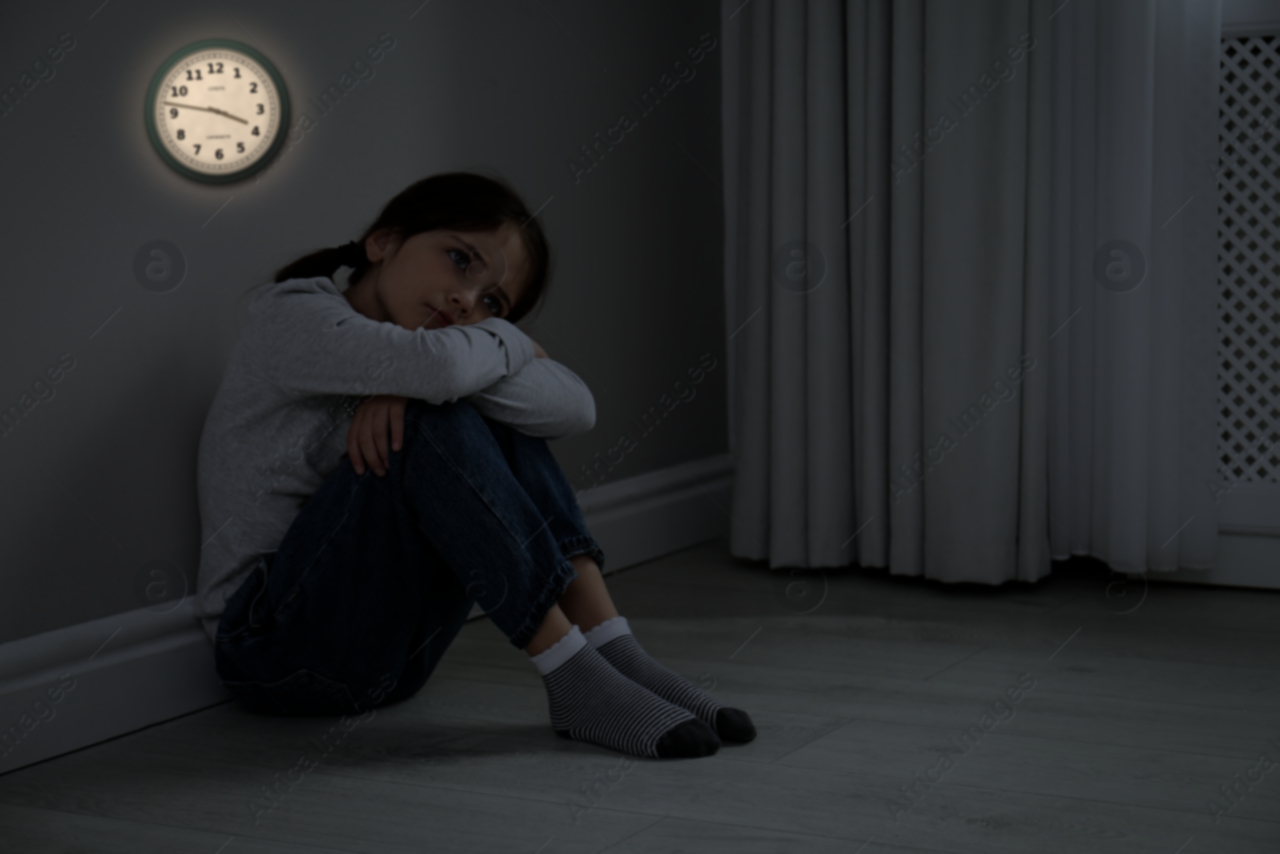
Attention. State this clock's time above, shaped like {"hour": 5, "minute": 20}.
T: {"hour": 3, "minute": 47}
